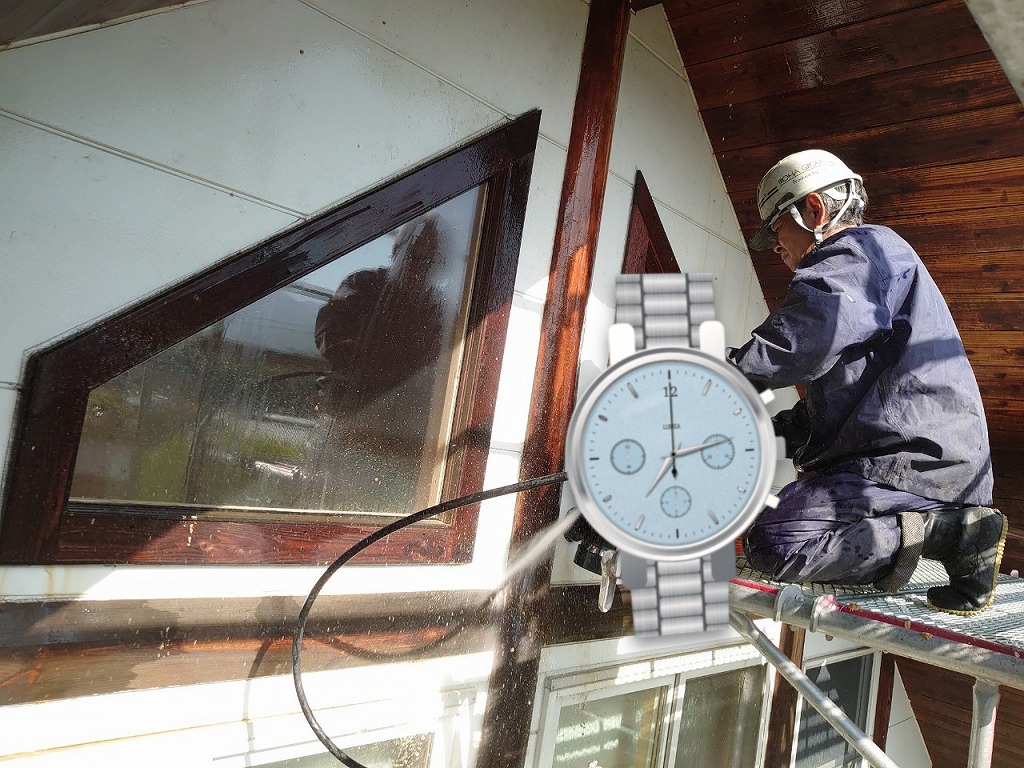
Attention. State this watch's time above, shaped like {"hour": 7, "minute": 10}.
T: {"hour": 7, "minute": 13}
